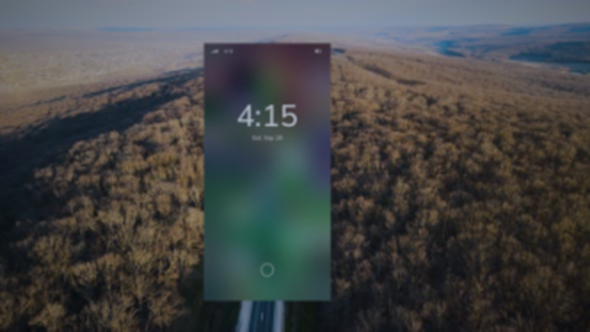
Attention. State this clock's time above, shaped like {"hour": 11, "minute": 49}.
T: {"hour": 4, "minute": 15}
